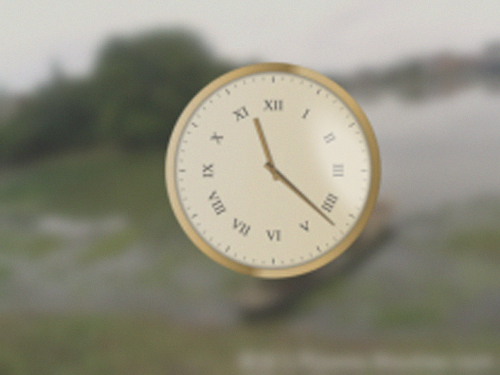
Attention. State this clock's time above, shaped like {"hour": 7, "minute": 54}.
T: {"hour": 11, "minute": 22}
